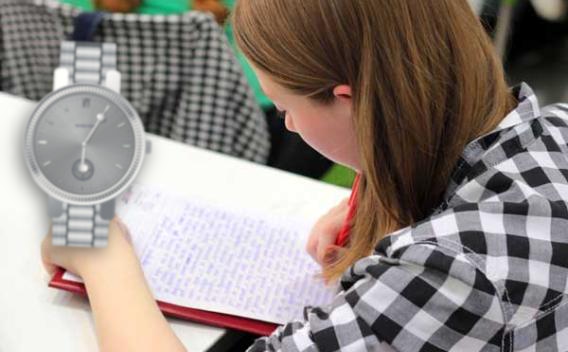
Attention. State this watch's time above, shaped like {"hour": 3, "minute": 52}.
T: {"hour": 6, "minute": 5}
